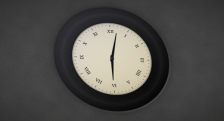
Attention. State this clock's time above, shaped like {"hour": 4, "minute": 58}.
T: {"hour": 6, "minute": 2}
